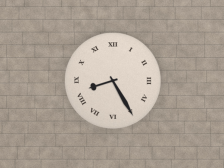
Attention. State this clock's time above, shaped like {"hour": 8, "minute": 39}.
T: {"hour": 8, "minute": 25}
